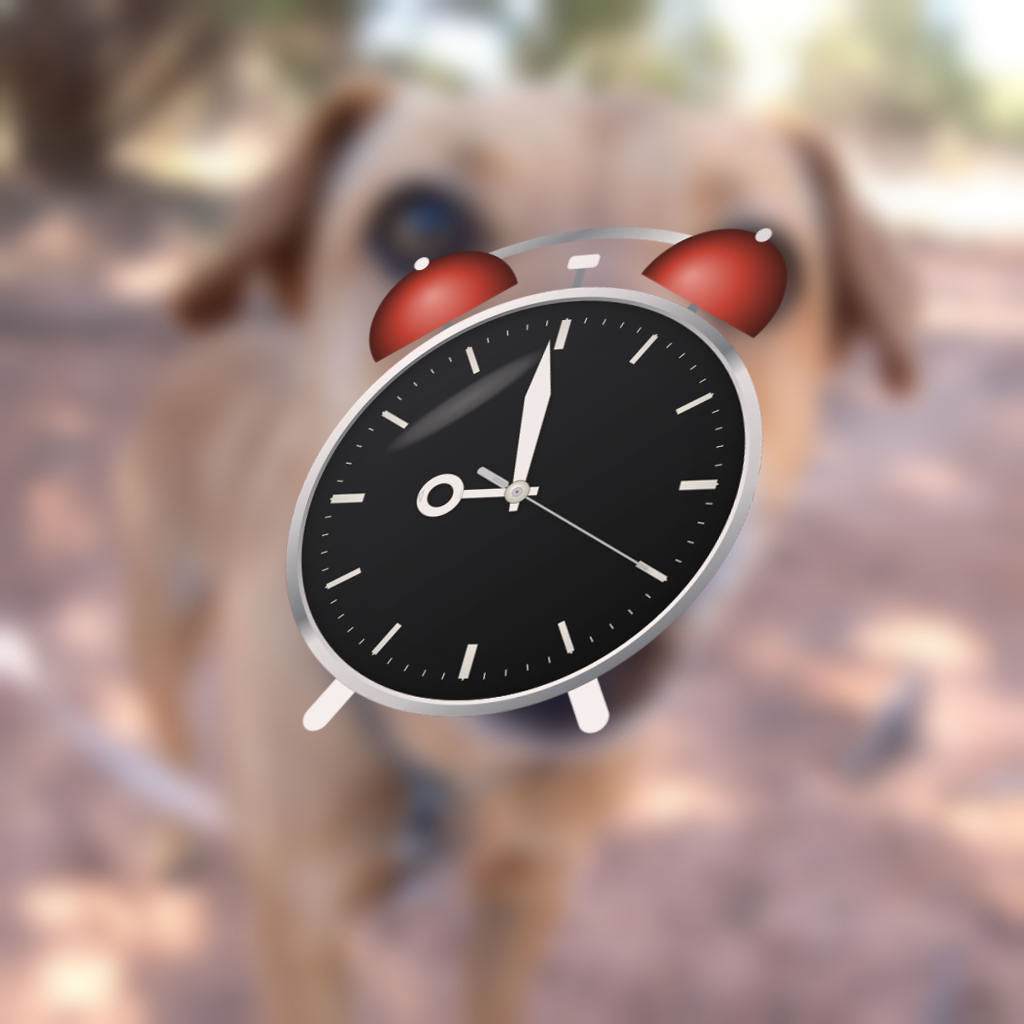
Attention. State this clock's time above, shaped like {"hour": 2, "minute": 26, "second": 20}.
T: {"hour": 8, "minute": 59, "second": 20}
